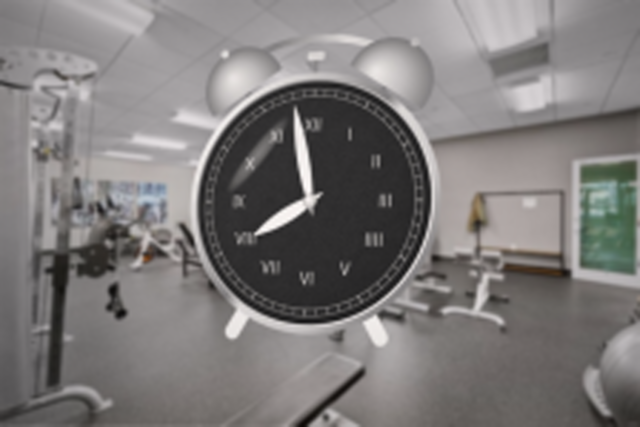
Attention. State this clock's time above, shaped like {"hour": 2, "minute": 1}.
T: {"hour": 7, "minute": 58}
